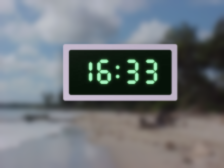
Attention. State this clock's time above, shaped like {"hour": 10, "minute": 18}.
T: {"hour": 16, "minute": 33}
